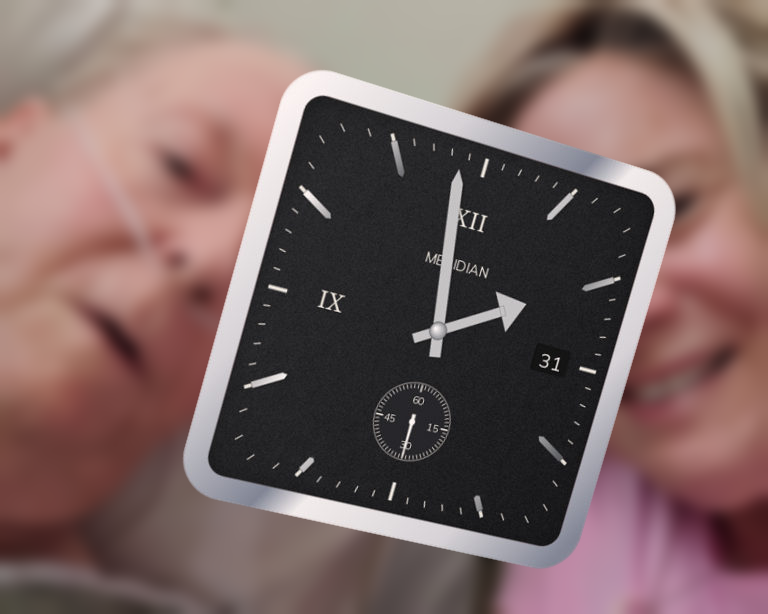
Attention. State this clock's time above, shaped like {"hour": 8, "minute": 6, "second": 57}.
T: {"hour": 1, "minute": 58, "second": 30}
